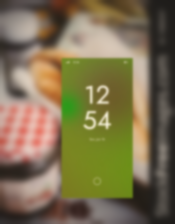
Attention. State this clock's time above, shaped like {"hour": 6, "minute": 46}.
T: {"hour": 12, "minute": 54}
